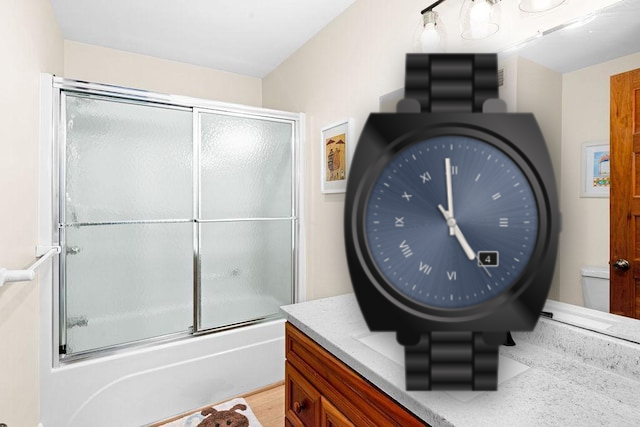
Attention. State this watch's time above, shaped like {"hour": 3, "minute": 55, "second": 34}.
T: {"hour": 4, "minute": 59, "second": 24}
